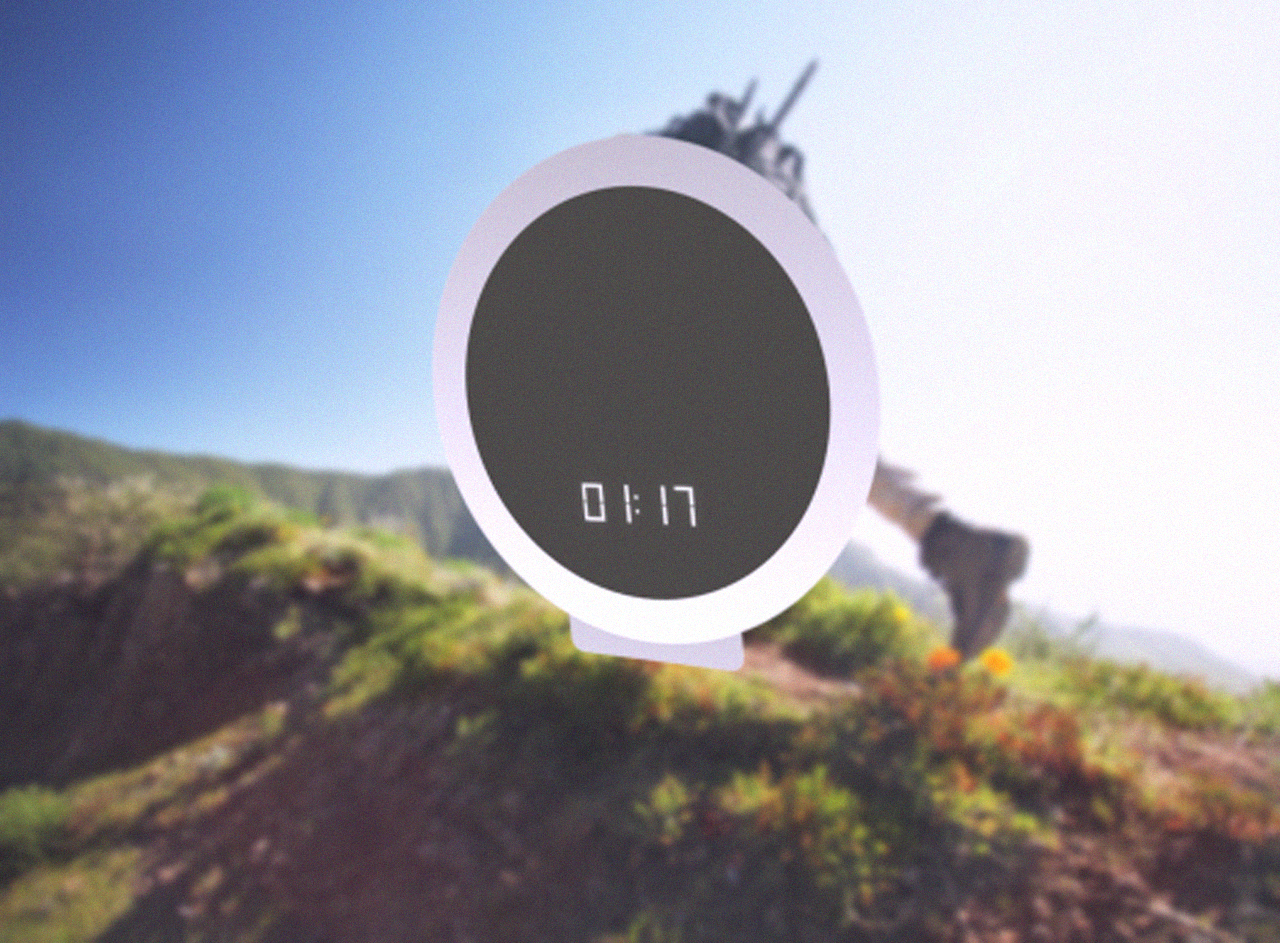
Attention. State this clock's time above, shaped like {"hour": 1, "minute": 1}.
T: {"hour": 1, "minute": 17}
